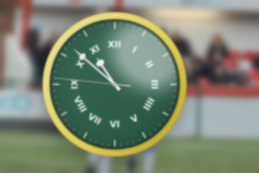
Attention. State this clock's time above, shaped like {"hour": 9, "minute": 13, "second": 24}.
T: {"hour": 10, "minute": 51, "second": 46}
